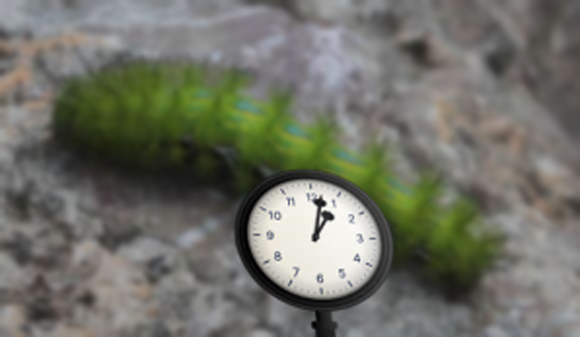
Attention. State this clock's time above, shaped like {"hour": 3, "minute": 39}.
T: {"hour": 1, "minute": 2}
